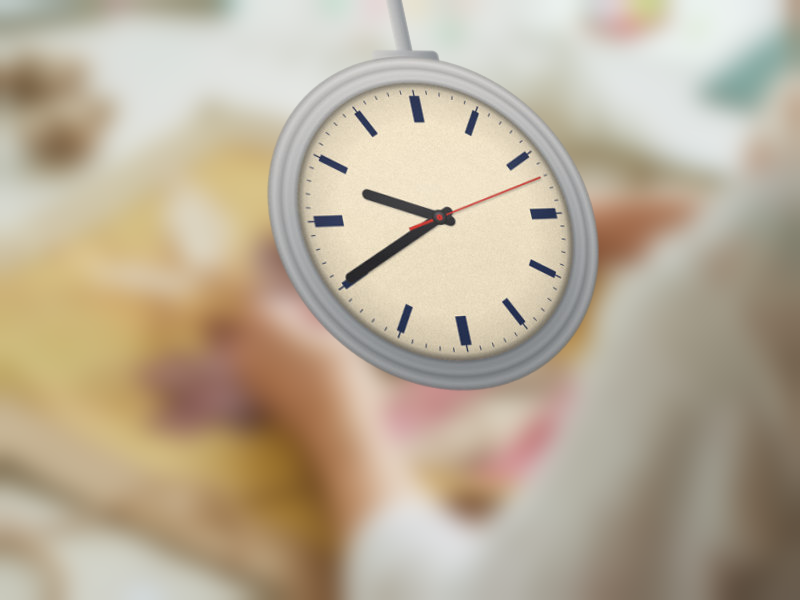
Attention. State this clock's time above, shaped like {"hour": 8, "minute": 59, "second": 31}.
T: {"hour": 9, "minute": 40, "second": 12}
